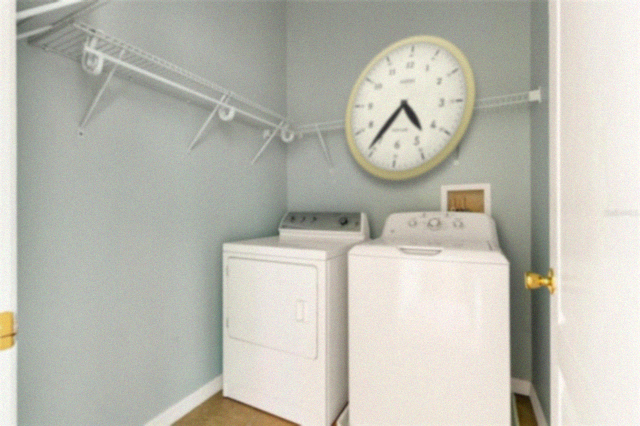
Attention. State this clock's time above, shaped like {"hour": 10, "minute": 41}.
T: {"hour": 4, "minute": 36}
